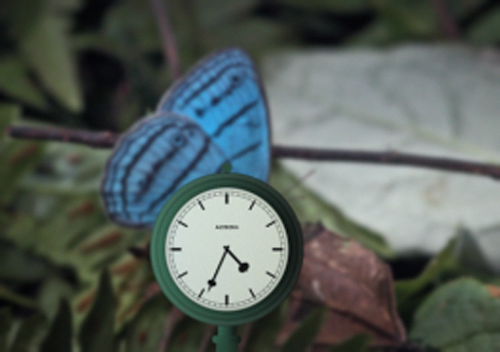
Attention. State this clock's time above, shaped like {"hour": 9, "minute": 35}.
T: {"hour": 4, "minute": 34}
